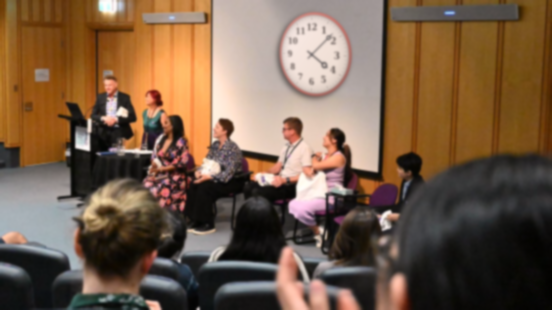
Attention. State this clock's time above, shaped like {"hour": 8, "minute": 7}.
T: {"hour": 4, "minute": 8}
